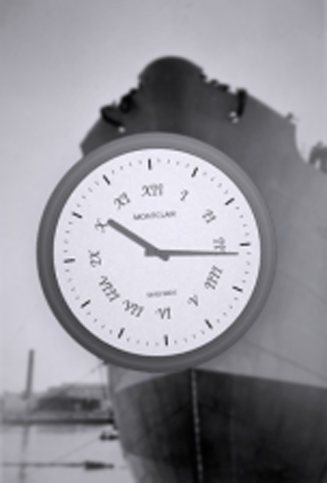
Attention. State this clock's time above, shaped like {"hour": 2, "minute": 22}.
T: {"hour": 10, "minute": 16}
